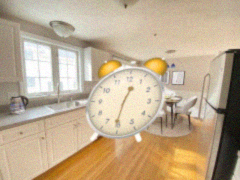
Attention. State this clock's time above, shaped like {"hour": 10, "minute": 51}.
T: {"hour": 12, "minute": 31}
